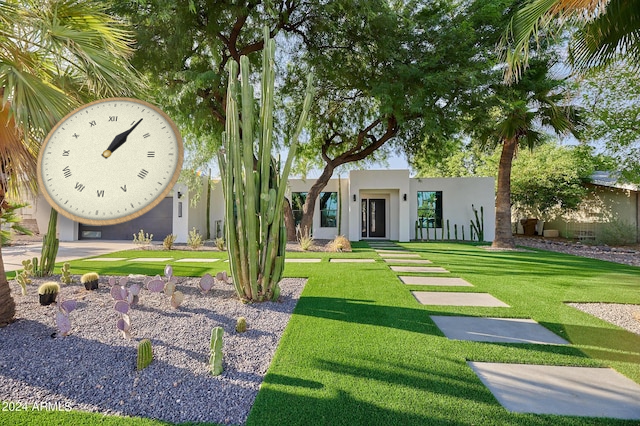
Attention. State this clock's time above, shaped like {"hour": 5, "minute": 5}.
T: {"hour": 1, "minute": 6}
